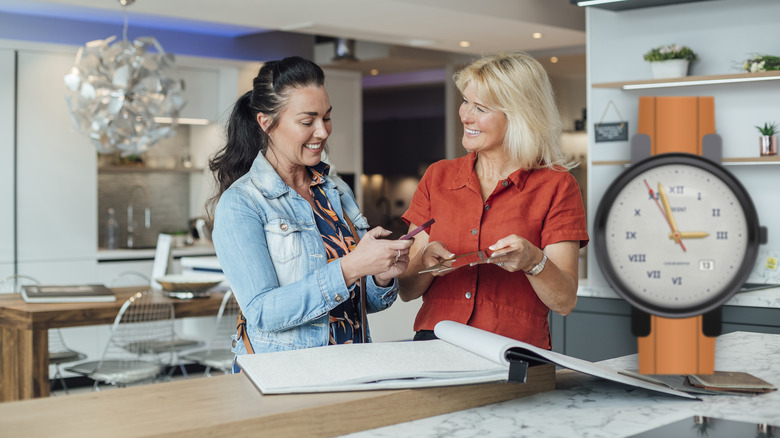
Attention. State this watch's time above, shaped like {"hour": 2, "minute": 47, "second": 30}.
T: {"hour": 2, "minute": 56, "second": 55}
